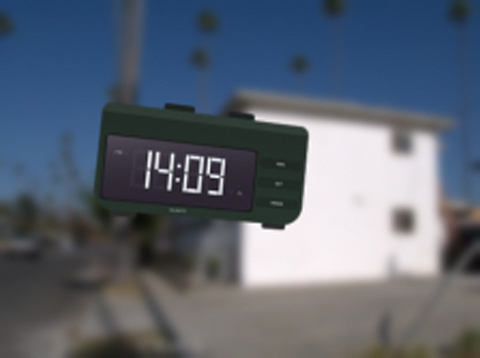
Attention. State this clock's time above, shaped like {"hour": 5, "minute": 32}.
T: {"hour": 14, "minute": 9}
